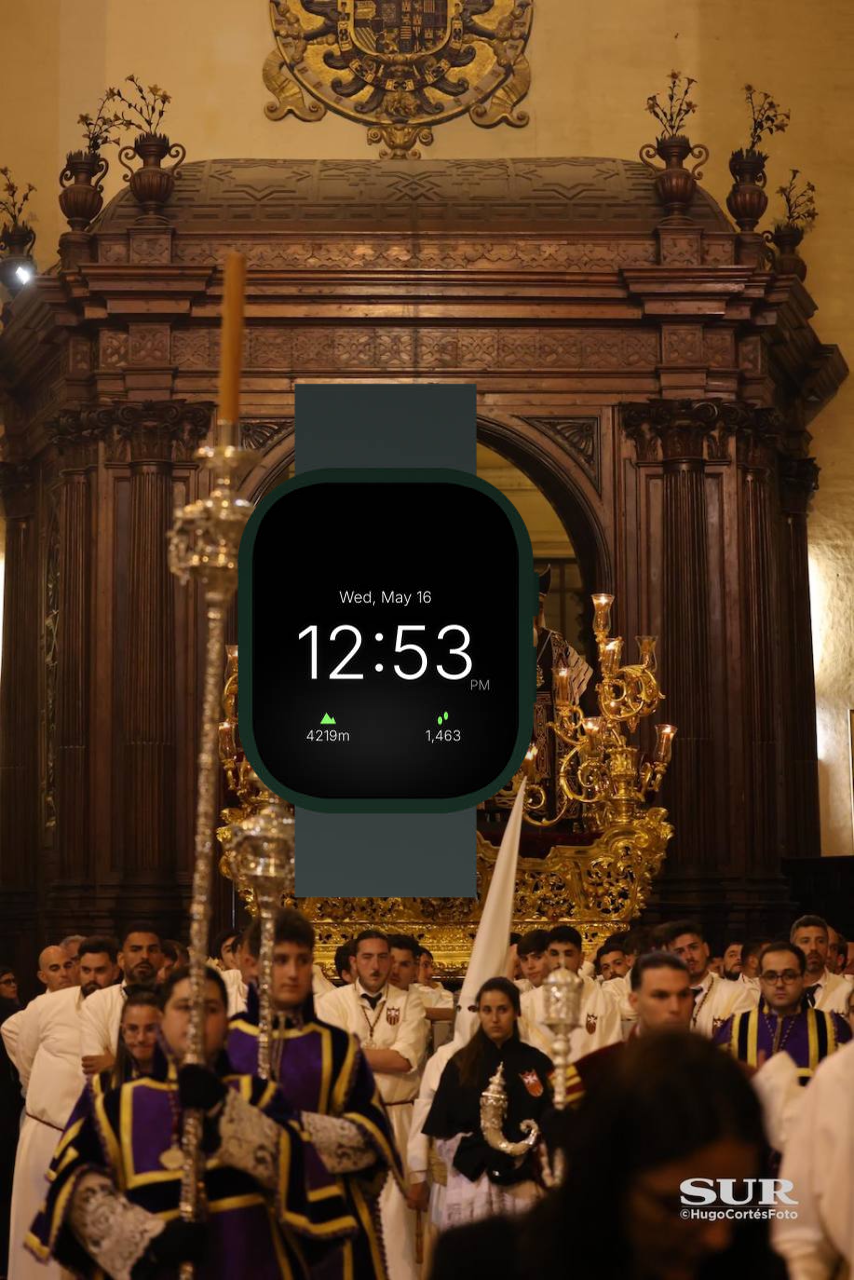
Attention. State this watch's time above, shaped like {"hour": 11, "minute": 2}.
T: {"hour": 12, "minute": 53}
